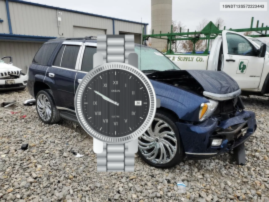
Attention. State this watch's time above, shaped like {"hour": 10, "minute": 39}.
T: {"hour": 9, "minute": 50}
